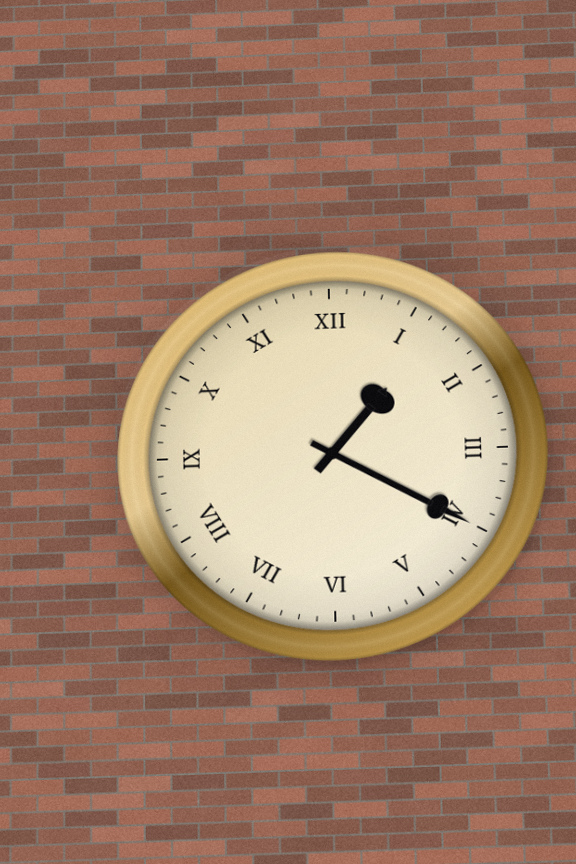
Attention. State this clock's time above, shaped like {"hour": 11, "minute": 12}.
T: {"hour": 1, "minute": 20}
